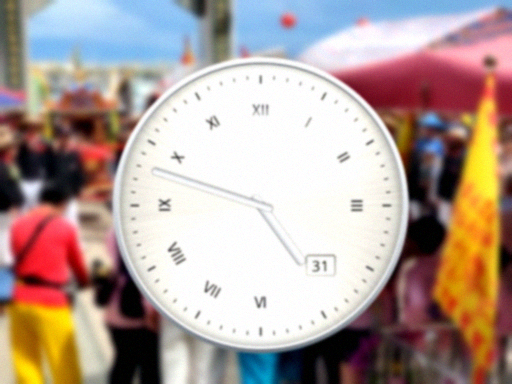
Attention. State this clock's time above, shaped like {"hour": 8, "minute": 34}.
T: {"hour": 4, "minute": 48}
